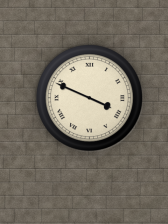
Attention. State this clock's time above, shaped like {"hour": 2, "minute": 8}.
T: {"hour": 3, "minute": 49}
